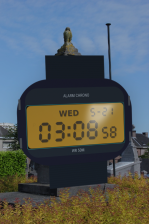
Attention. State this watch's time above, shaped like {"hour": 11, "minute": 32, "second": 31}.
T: {"hour": 3, "minute": 8, "second": 58}
